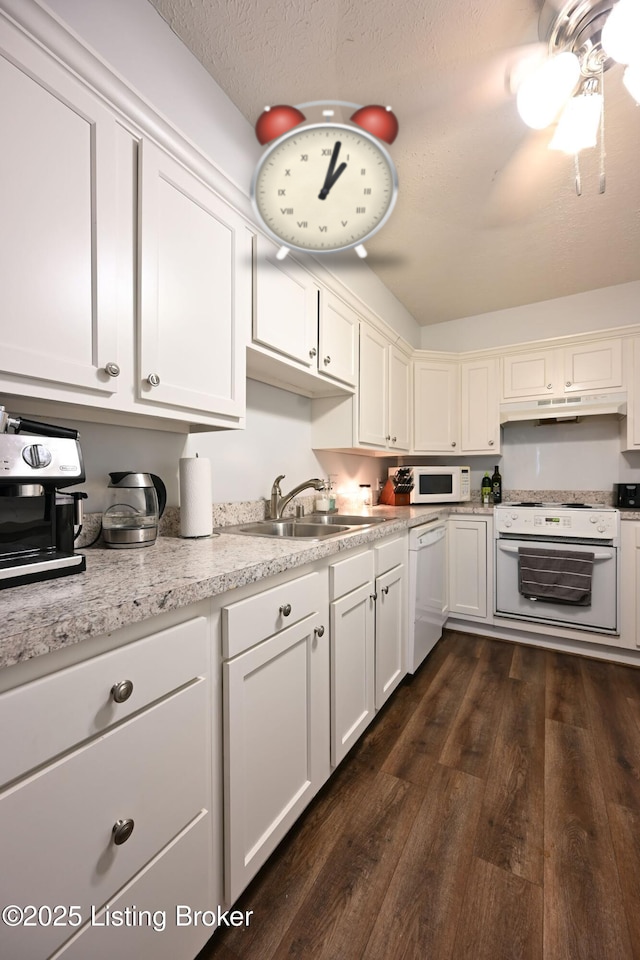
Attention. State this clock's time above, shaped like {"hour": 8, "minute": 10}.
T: {"hour": 1, "minute": 2}
